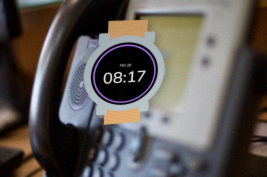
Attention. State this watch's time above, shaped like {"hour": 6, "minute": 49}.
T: {"hour": 8, "minute": 17}
